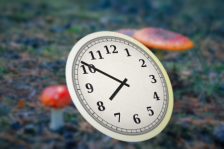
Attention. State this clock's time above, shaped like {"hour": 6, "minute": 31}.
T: {"hour": 7, "minute": 51}
